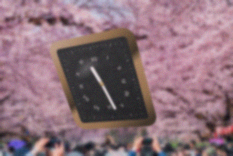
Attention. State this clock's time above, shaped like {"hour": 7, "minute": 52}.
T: {"hour": 11, "minute": 28}
